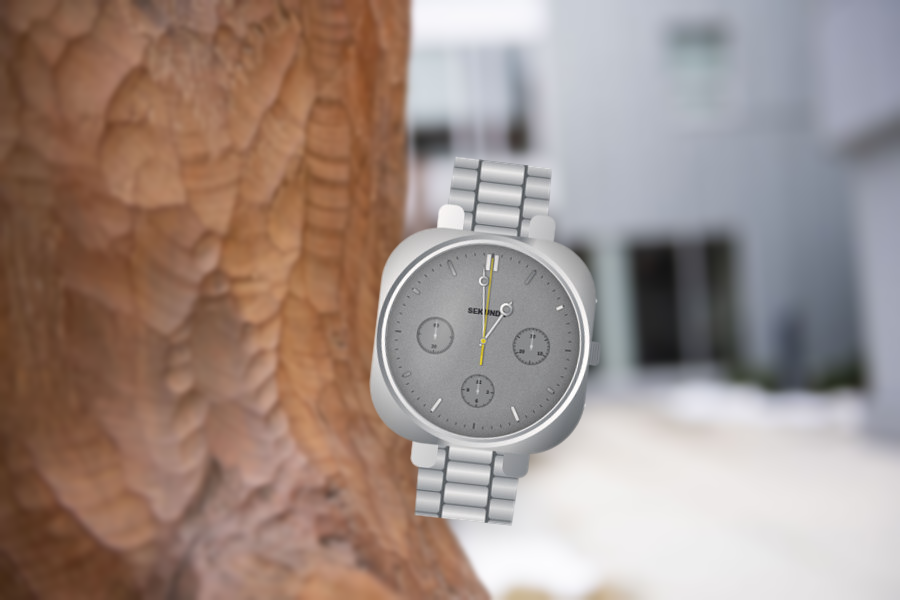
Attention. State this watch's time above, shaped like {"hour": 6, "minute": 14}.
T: {"hour": 12, "minute": 59}
